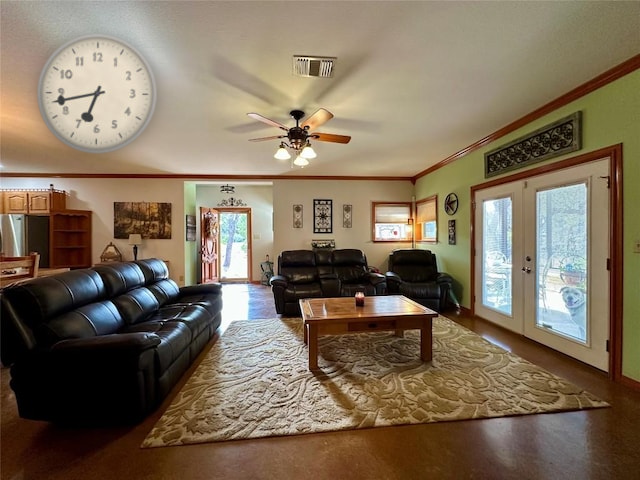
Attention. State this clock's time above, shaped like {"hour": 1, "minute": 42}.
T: {"hour": 6, "minute": 43}
